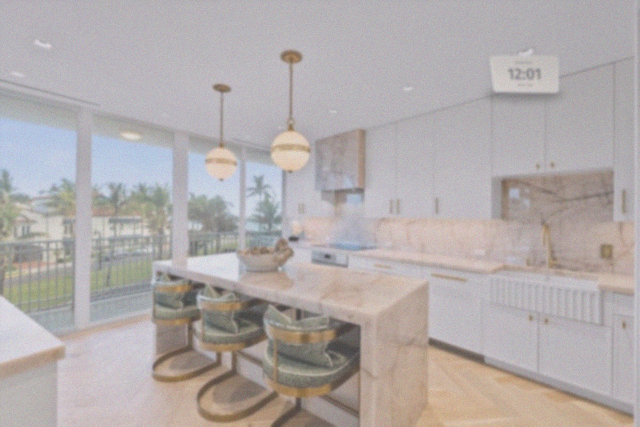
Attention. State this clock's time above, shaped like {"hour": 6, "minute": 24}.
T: {"hour": 12, "minute": 1}
